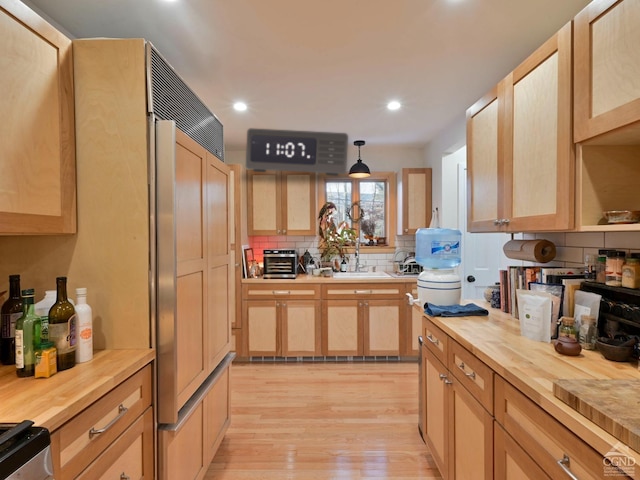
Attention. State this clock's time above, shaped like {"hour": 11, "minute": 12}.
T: {"hour": 11, "minute": 7}
